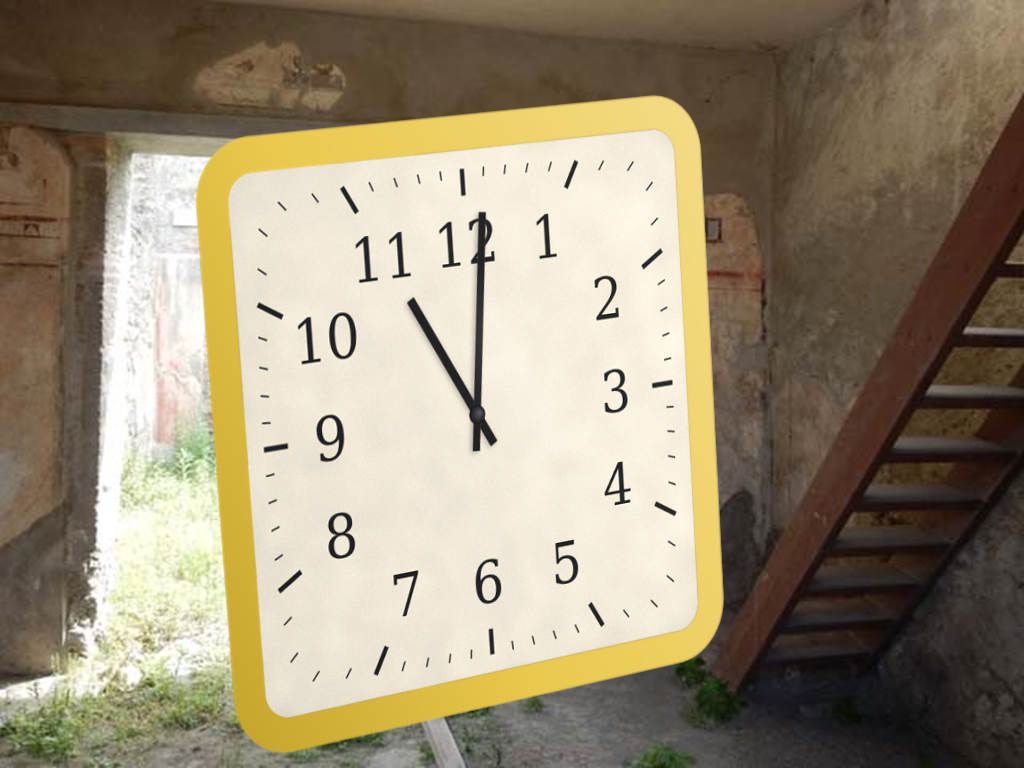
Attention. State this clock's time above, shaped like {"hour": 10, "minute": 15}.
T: {"hour": 11, "minute": 1}
